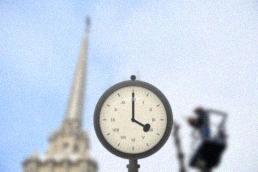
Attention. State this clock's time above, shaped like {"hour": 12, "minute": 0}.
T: {"hour": 4, "minute": 0}
